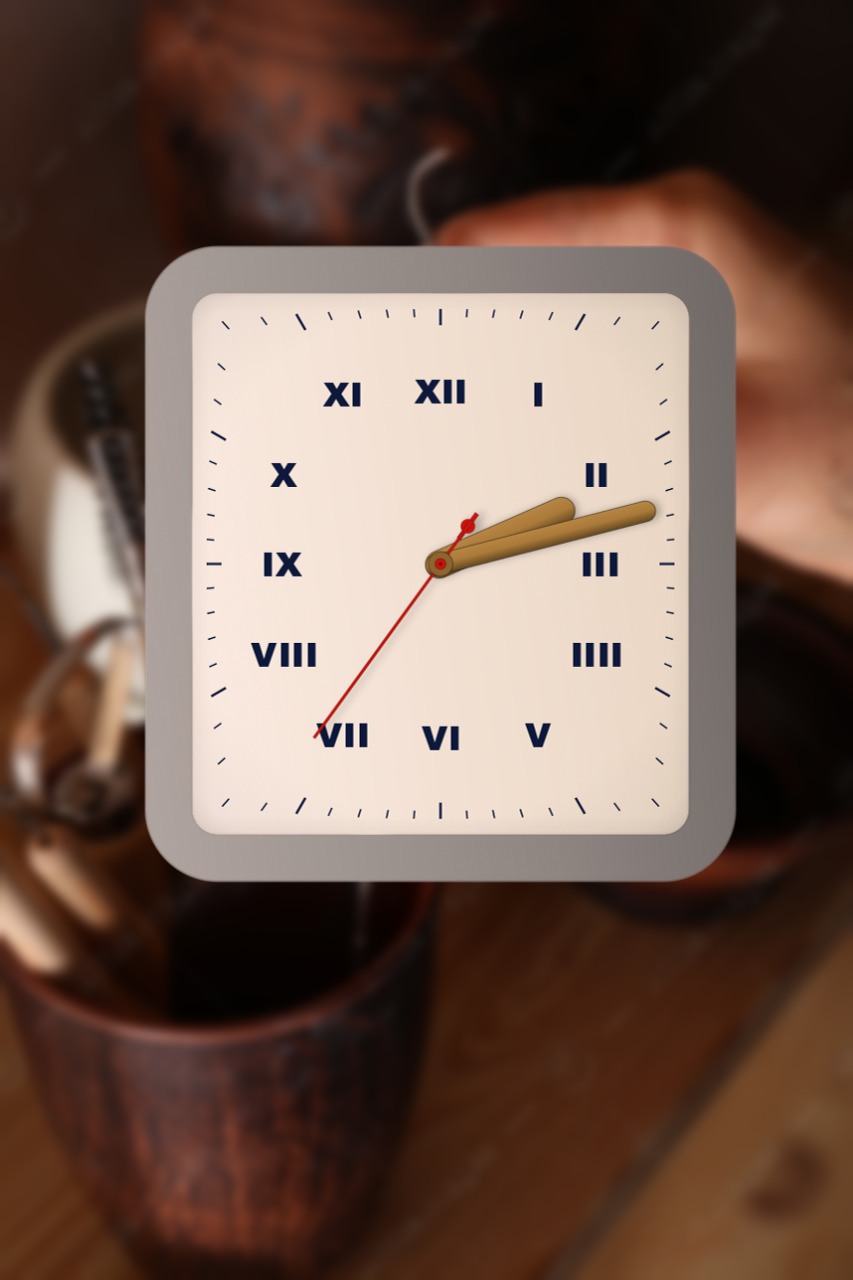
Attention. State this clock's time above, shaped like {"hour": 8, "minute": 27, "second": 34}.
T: {"hour": 2, "minute": 12, "second": 36}
